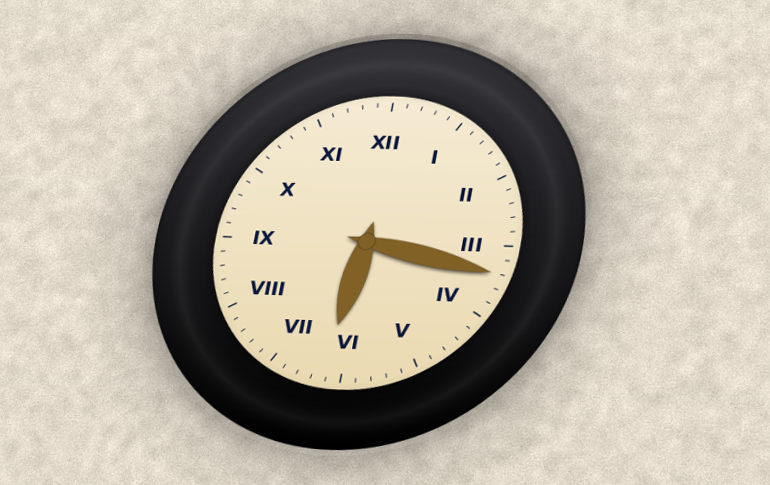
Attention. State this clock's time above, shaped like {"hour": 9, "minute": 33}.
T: {"hour": 6, "minute": 17}
